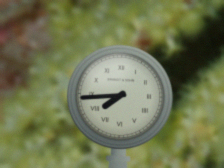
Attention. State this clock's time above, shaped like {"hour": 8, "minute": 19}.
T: {"hour": 7, "minute": 44}
